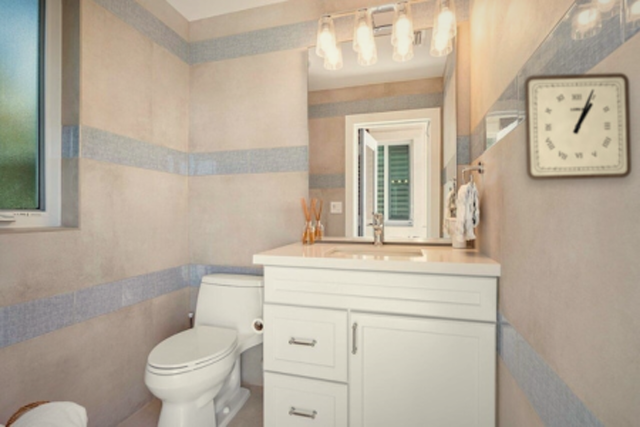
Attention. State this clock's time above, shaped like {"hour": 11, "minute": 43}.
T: {"hour": 1, "minute": 4}
